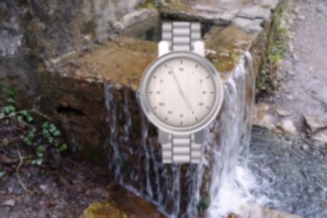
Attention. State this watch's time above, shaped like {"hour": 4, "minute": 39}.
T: {"hour": 4, "minute": 56}
